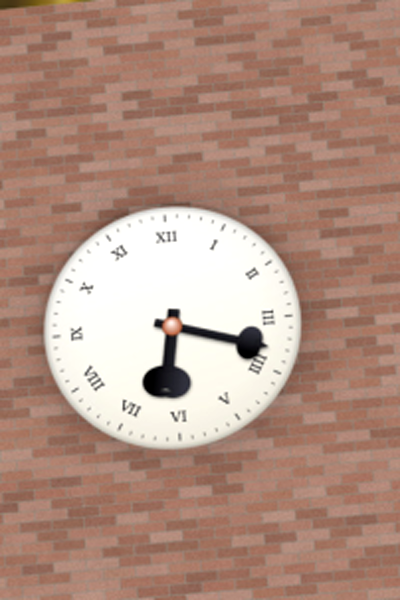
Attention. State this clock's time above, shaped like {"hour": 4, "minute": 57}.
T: {"hour": 6, "minute": 18}
